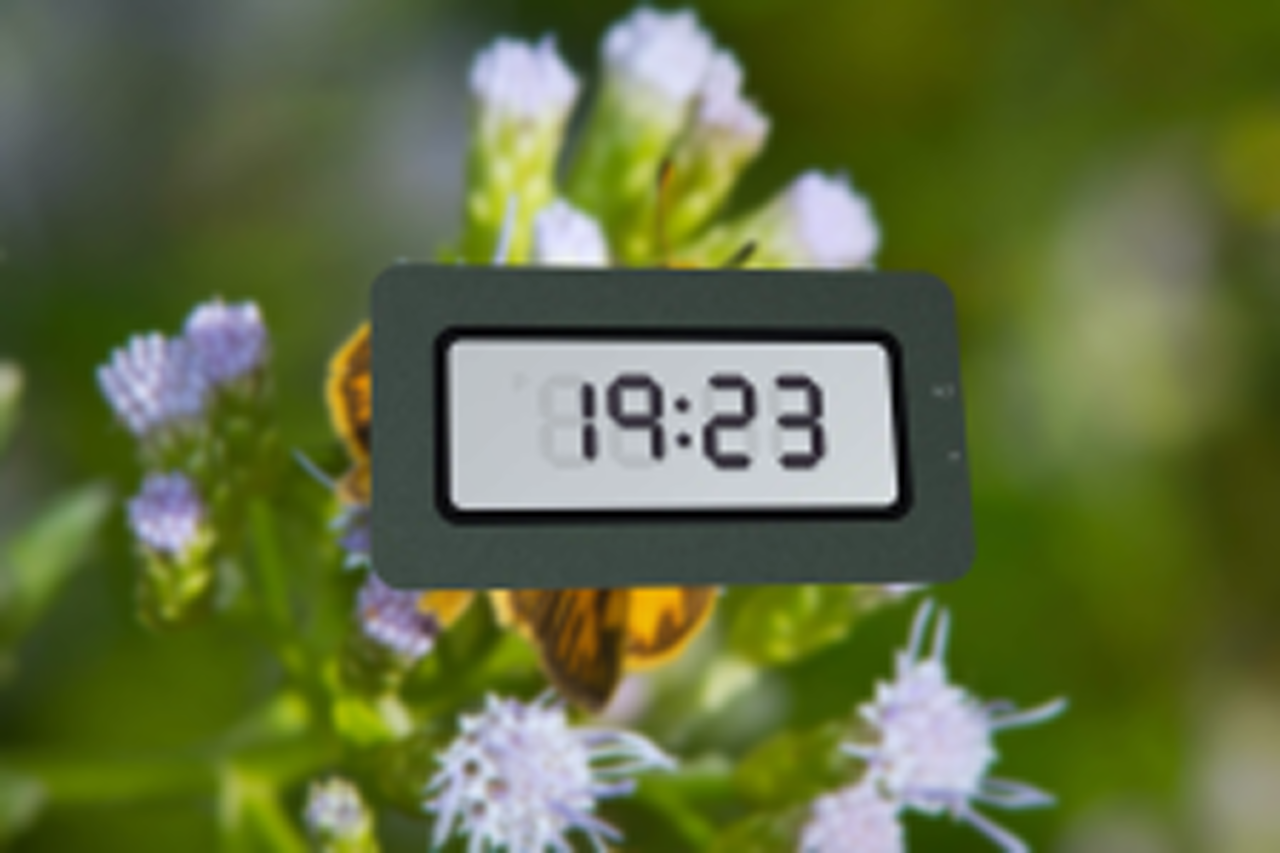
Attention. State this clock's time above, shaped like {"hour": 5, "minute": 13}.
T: {"hour": 19, "minute": 23}
